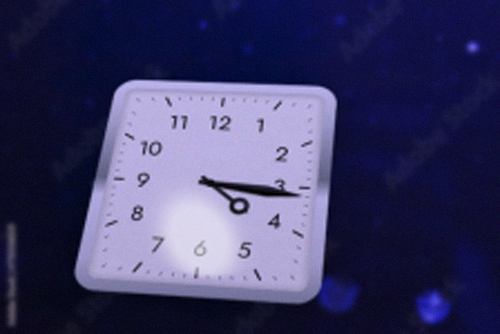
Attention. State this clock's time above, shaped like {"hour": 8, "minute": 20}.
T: {"hour": 4, "minute": 16}
